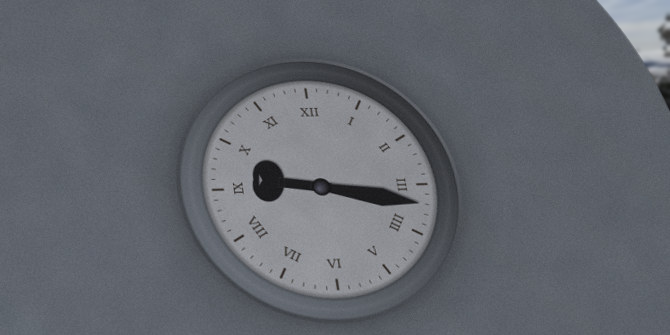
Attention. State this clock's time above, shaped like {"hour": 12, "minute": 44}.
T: {"hour": 9, "minute": 17}
